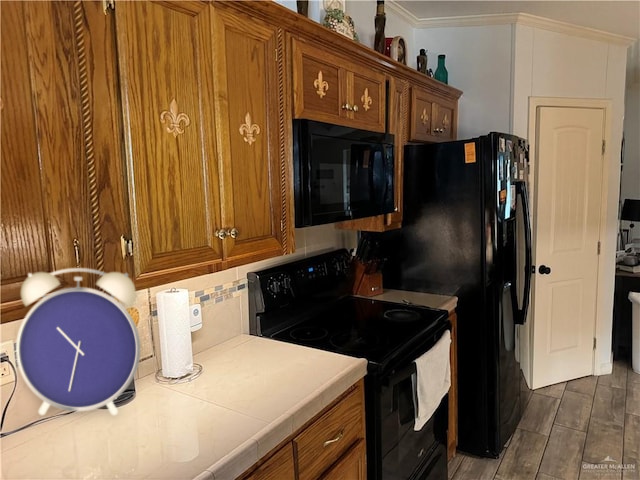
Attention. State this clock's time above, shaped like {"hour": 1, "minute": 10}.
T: {"hour": 10, "minute": 32}
